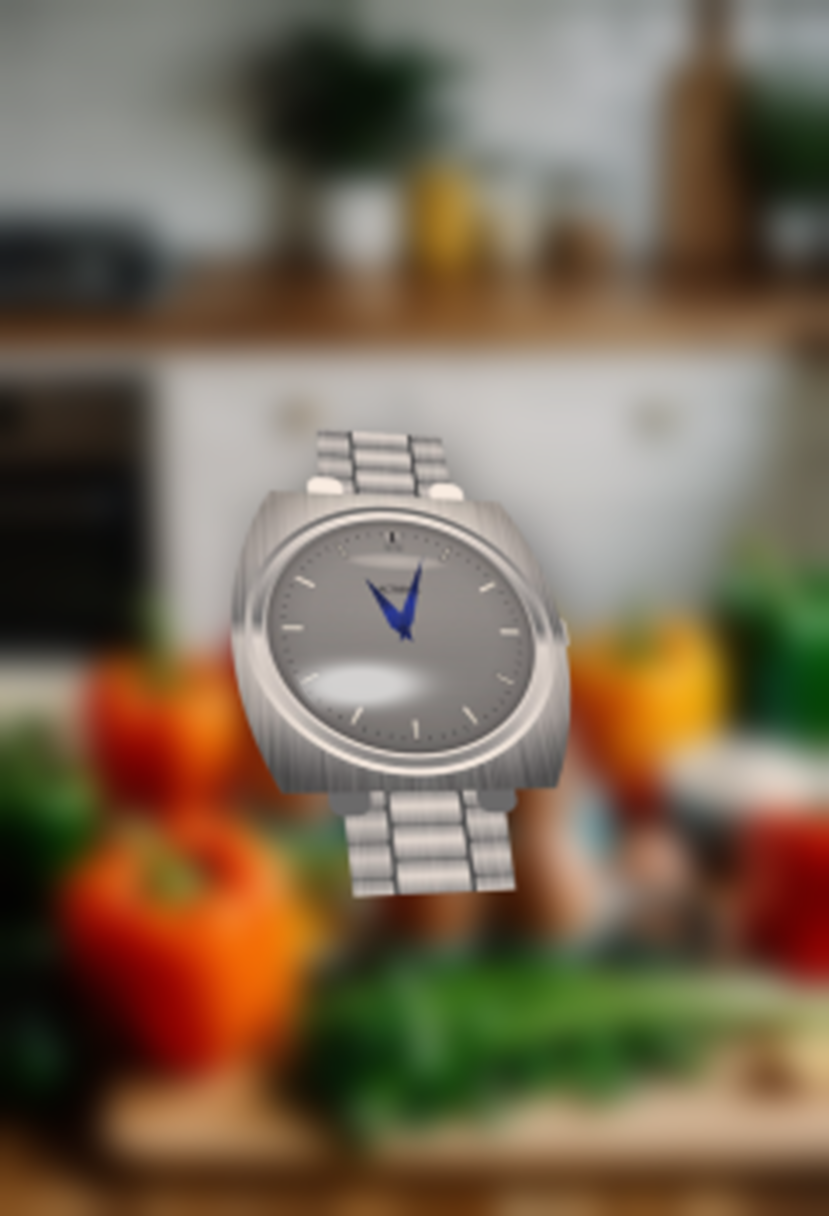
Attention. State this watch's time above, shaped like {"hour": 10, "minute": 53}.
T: {"hour": 11, "minute": 3}
